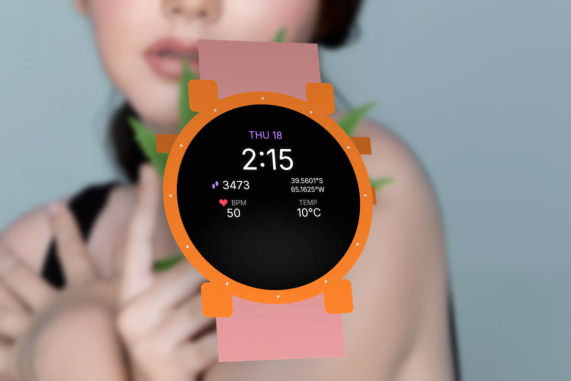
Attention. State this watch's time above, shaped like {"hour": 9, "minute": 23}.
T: {"hour": 2, "minute": 15}
